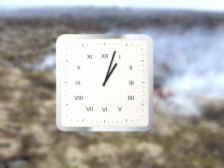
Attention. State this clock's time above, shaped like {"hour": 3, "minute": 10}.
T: {"hour": 1, "minute": 3}
